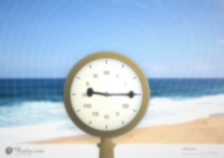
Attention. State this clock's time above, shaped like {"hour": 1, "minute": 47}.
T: {"hour": 9, "minute": 15}
